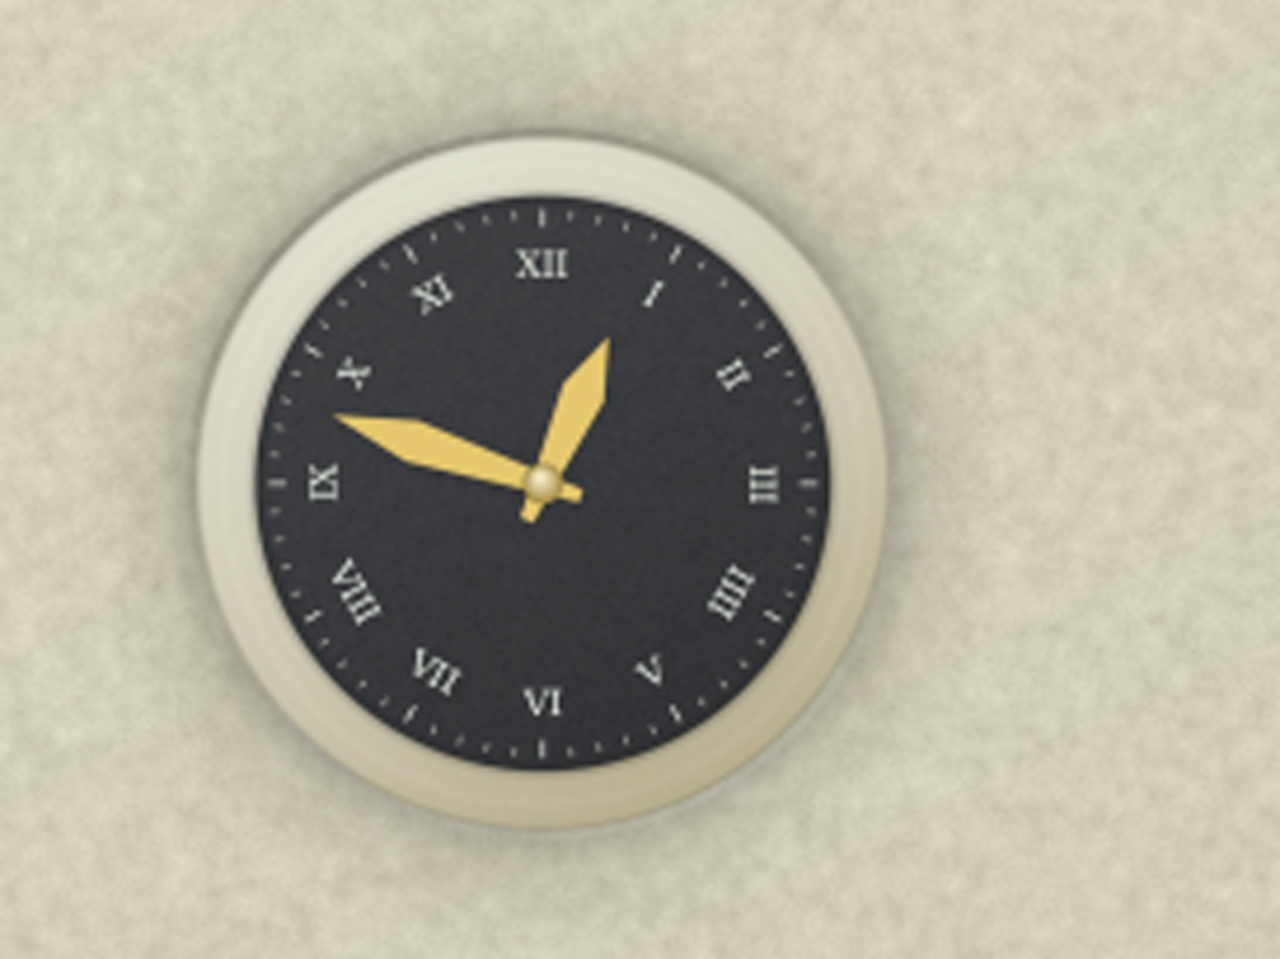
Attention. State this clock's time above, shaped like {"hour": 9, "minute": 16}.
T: {"hour": 12, "minute": 48}
